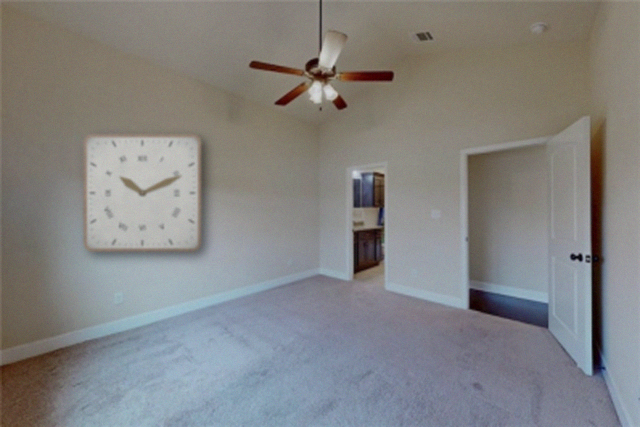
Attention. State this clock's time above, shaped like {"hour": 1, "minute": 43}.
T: {"hour": 10, "minute": 11}
